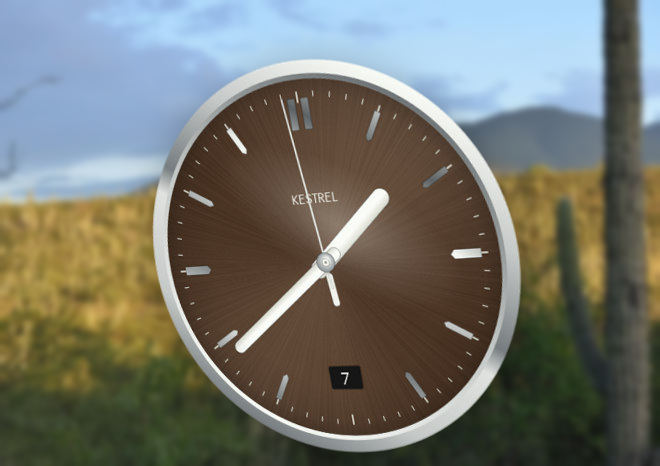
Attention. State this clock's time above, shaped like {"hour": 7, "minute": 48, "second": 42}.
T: {"hour": 1, "minute": 38, "second": 59}
